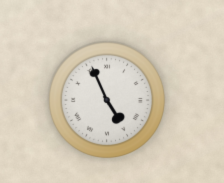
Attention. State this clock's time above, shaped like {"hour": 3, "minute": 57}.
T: {"hour": 4, "minute": 56}
